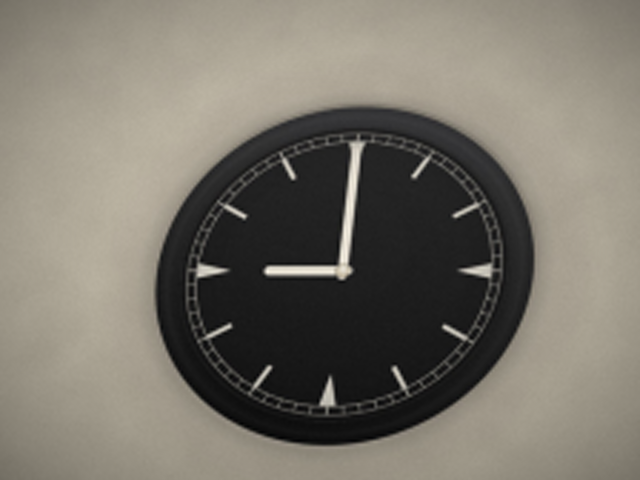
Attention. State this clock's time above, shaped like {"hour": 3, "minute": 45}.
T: {"hour": 9, "minute": 0}
